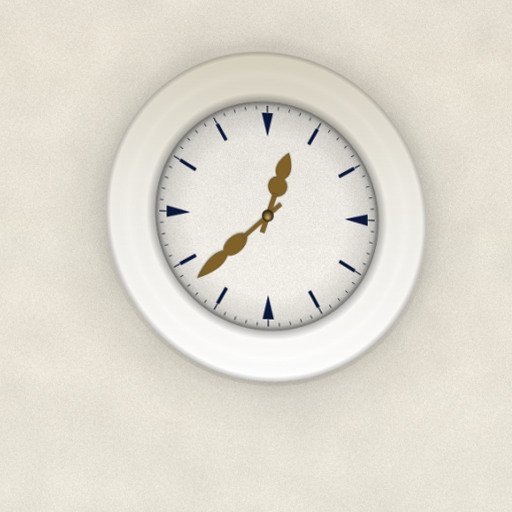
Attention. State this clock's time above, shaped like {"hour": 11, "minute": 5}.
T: {"hour": 12, "minute": 38}
